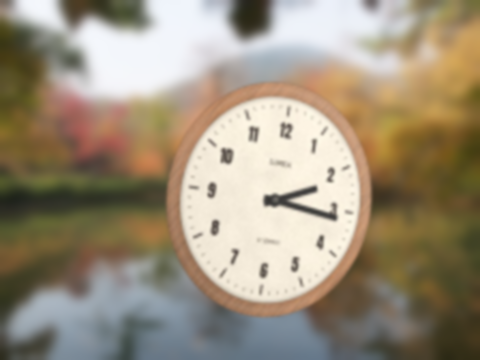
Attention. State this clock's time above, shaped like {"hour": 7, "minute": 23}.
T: {"hour": 2, "minute": 16}
